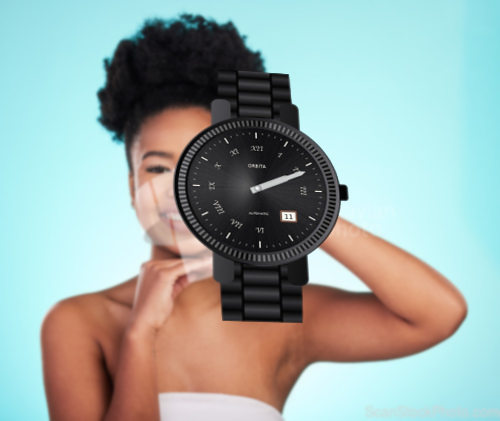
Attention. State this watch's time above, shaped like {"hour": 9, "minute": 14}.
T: {"hour": 2, "minute": 11}
